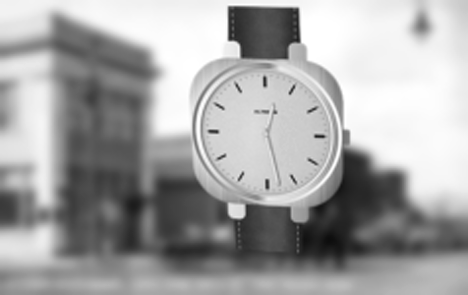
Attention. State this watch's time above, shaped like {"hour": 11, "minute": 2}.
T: {"hour": 12, "minute": 28}
